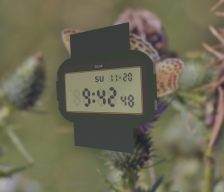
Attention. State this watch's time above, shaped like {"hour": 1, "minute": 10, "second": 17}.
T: {"hour": 9, "minute": 42, "second": 48}
